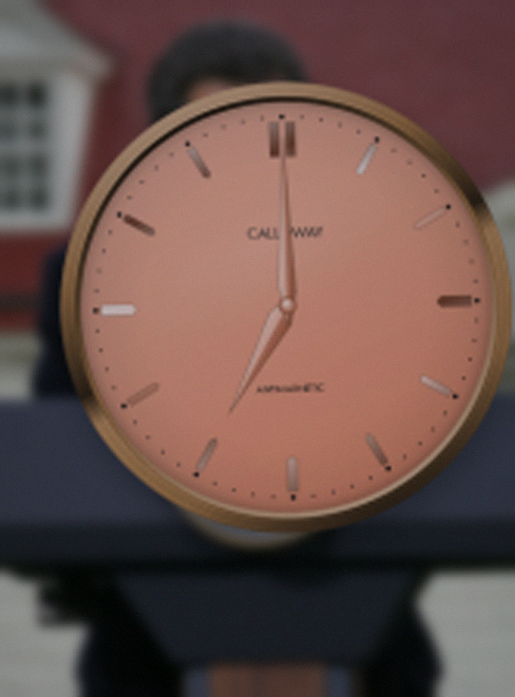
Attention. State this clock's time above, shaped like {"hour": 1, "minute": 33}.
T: {"hour": 7, "minute": 0}
